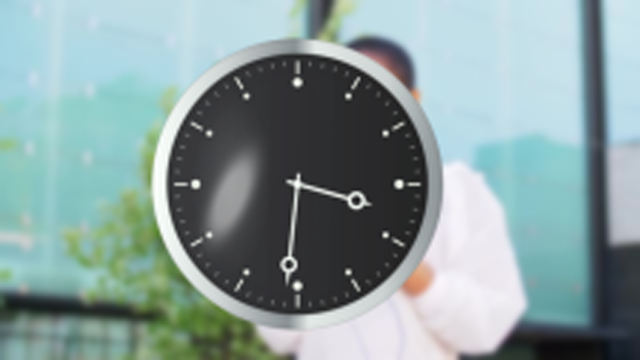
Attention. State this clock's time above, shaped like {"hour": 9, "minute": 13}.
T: {"hour": 3, "minute": 31}
